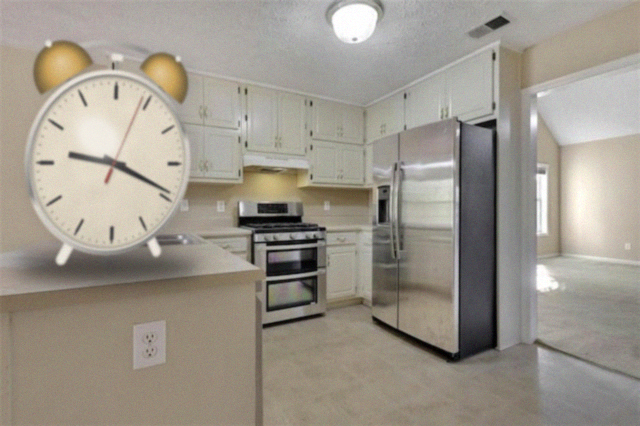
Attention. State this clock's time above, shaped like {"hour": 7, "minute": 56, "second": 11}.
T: {"hour": 9, "minute": 19, "second": 4}
